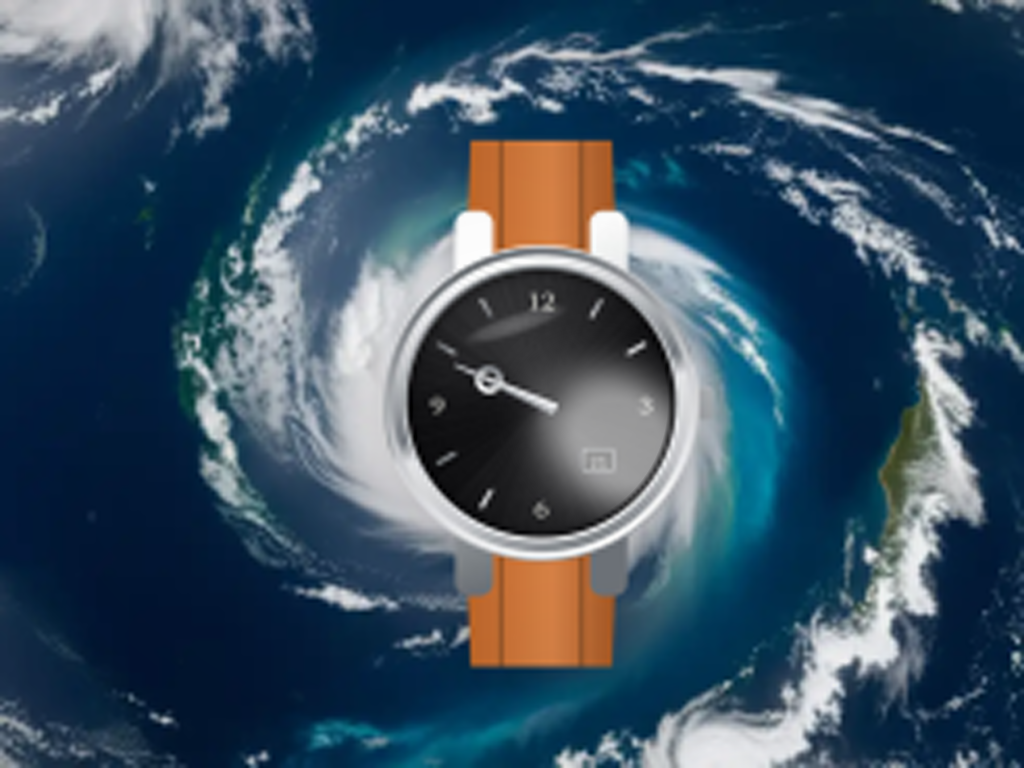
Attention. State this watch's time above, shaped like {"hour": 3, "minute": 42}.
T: {"hour": 9, "minute": 49}
